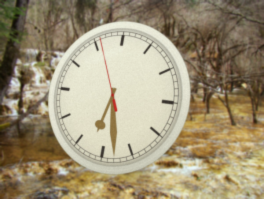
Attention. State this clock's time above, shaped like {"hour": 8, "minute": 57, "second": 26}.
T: {"hour": 6, "minute": 27, "second": 56}
